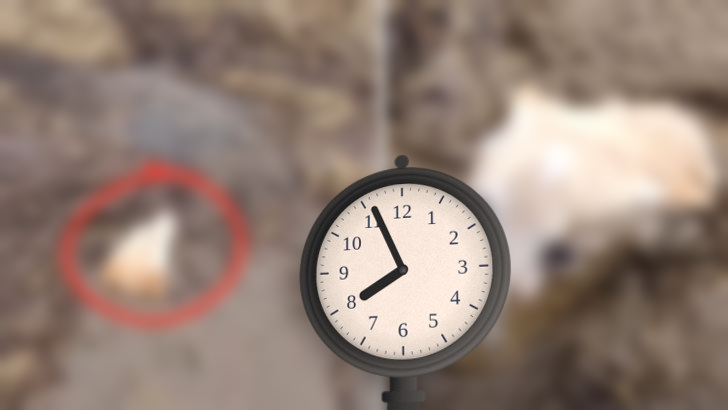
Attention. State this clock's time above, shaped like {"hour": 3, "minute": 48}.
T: {"hour": 7, "minute": 56}
